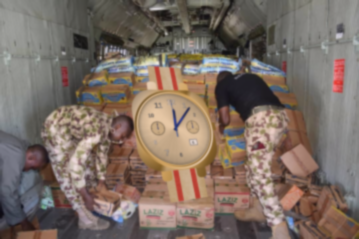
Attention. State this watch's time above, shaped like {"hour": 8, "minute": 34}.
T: {"hour": 12, "minute": 7}
